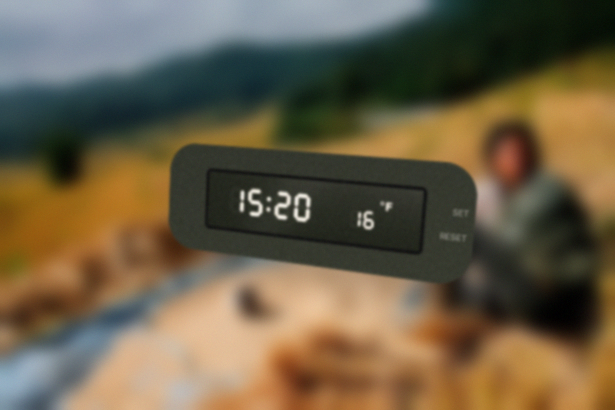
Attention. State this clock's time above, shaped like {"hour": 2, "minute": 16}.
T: {"hour": 15, "minute": 20}
